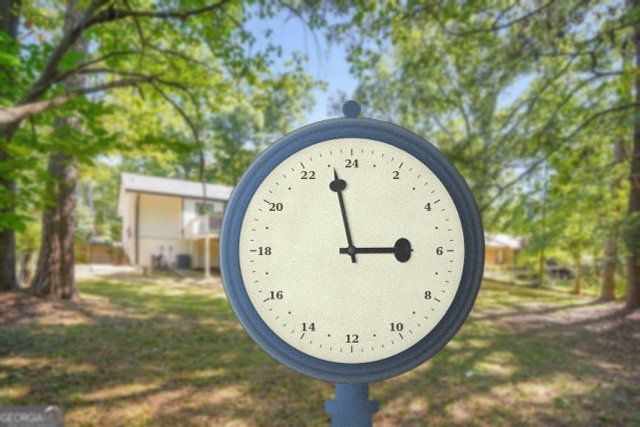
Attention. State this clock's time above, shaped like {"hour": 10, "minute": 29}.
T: {"hour": 5, "minute": 58}
